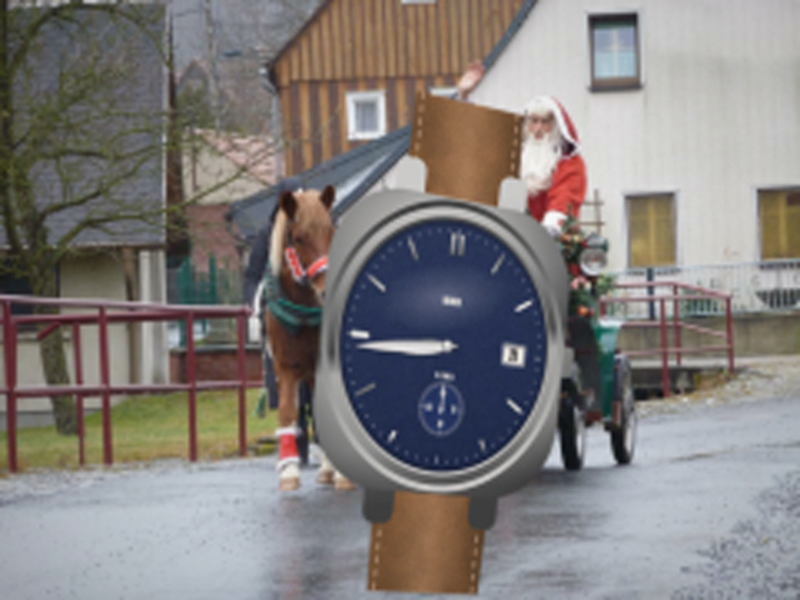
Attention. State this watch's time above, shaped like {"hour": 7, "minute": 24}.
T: {"hour": 8, "minute": 44}
